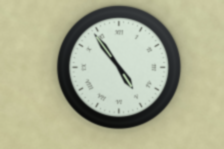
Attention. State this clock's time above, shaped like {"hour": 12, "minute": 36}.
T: {"hour": 4, "minute": 54}
